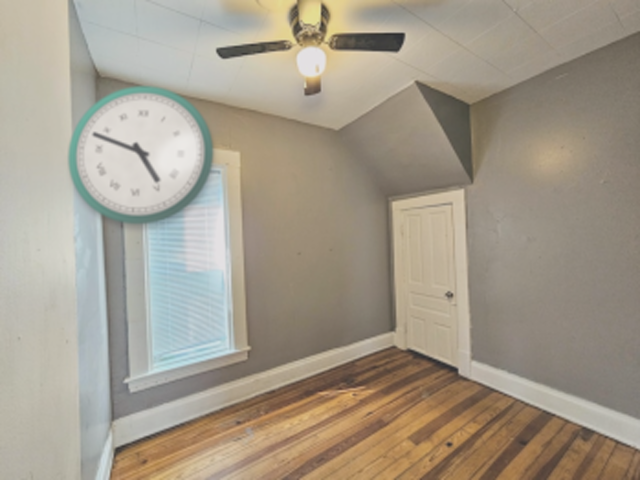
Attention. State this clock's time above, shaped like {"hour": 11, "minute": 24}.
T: {"hour": 4, "minute": 48}
